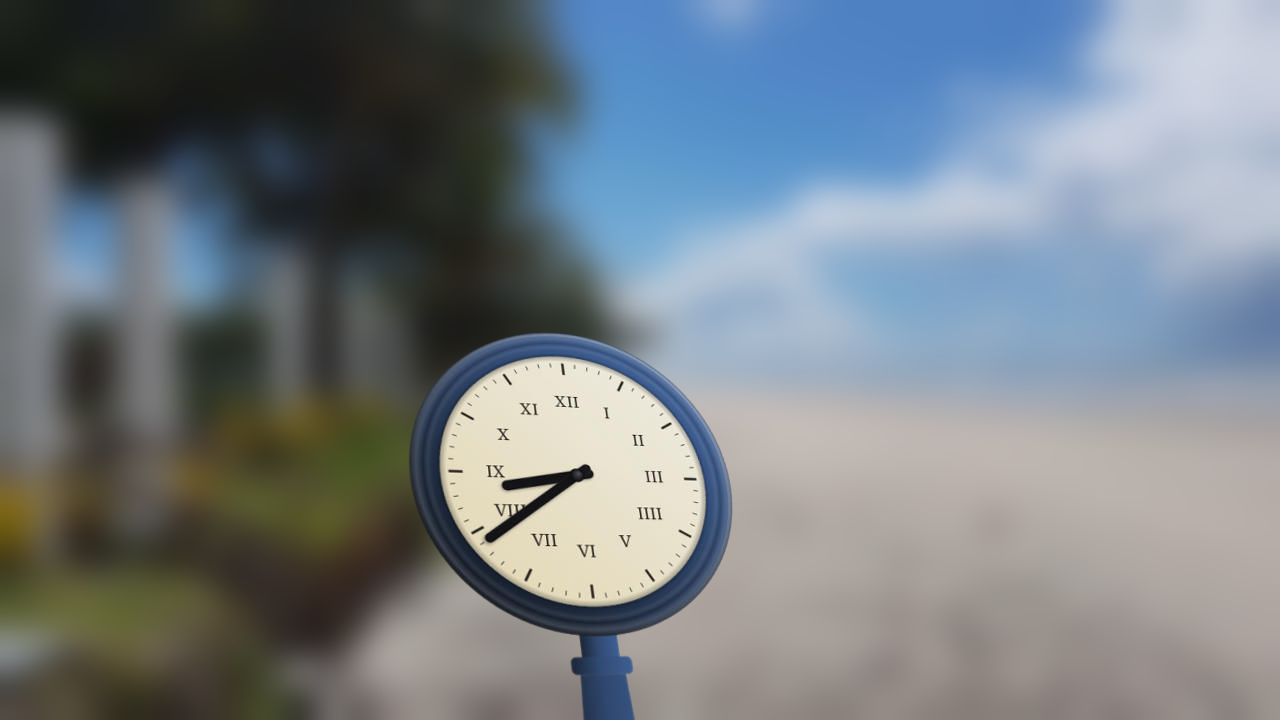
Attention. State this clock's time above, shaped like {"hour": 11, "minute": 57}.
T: {"hour": 8, "minute": 39}
